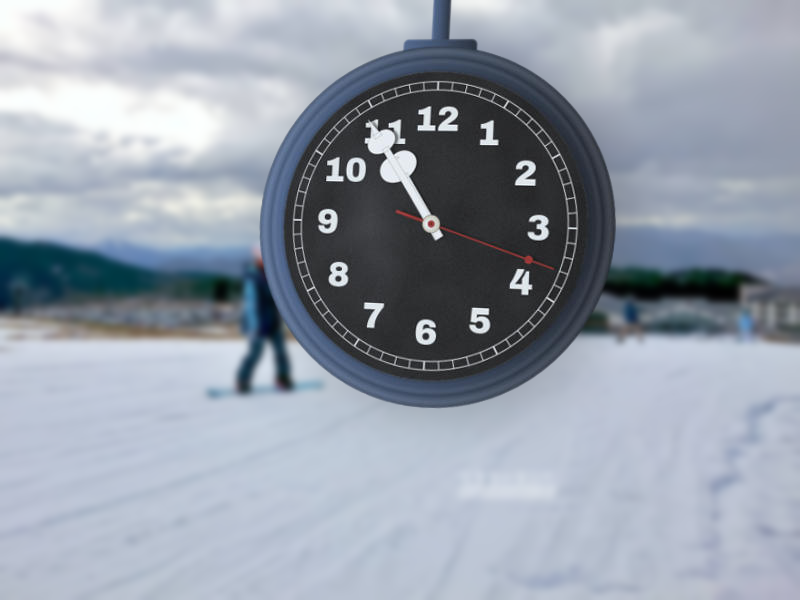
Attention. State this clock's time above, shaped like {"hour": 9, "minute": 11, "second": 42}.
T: {"hour": 10, "minute": 54, "second": 18}
